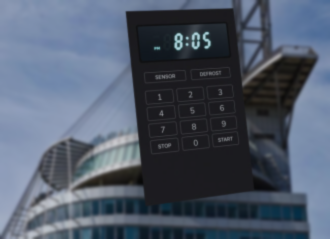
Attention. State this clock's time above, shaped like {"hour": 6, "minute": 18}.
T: {"hour": 8, "minute": 5}
